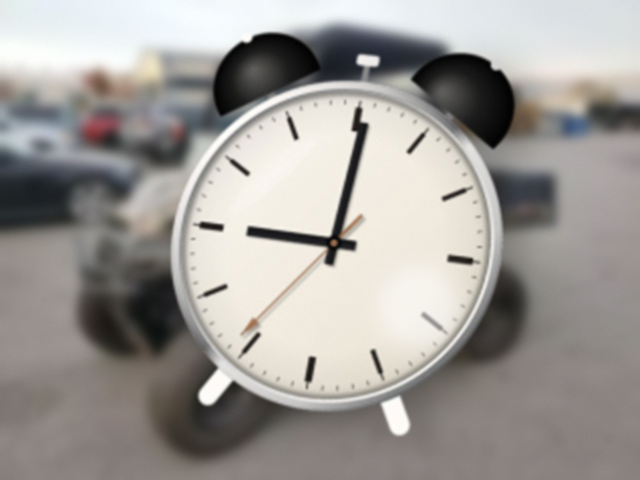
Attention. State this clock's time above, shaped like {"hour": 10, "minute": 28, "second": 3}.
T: {"hour": 9, "minute": 0, "second": 36}
